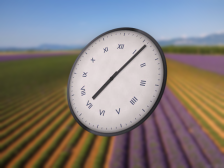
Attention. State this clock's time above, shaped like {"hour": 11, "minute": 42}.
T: {"hour": 7, "minute": 6}
